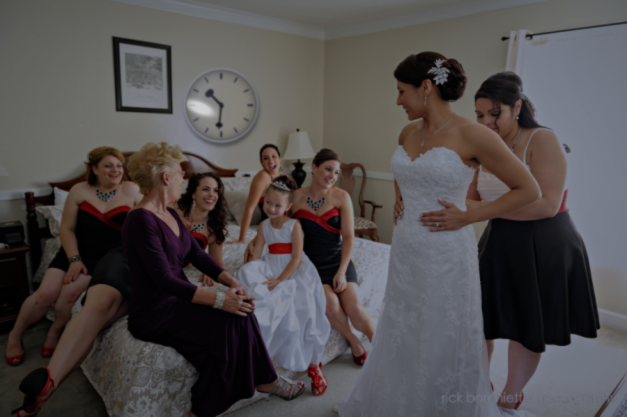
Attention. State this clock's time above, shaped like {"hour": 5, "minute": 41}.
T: {"hour": 10, "minute": 31}
